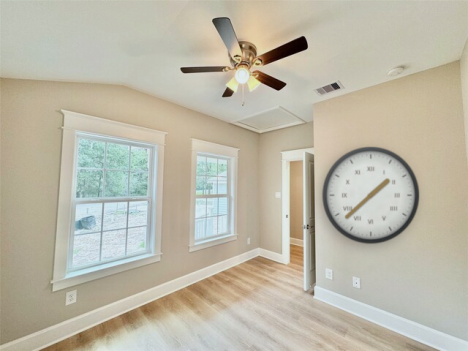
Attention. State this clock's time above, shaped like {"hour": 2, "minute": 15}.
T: {"hour": 1, "minute": 38}
